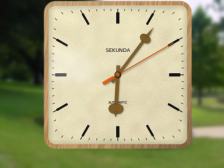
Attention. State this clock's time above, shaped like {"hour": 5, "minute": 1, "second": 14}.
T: {"hour": 6, "minute": 6, "second": 10}
